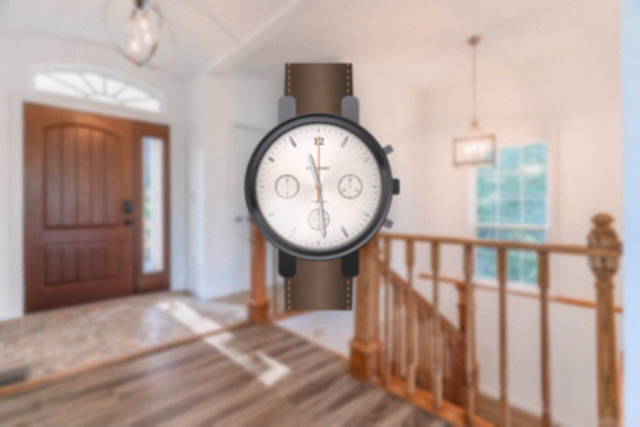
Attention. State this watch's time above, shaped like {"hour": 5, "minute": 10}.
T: {"hour": 11, "minute": 29}
